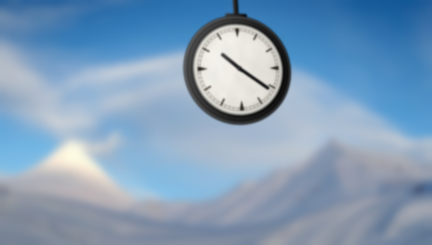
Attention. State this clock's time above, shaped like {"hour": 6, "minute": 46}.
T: {"hour": 10, "minute": 21}
